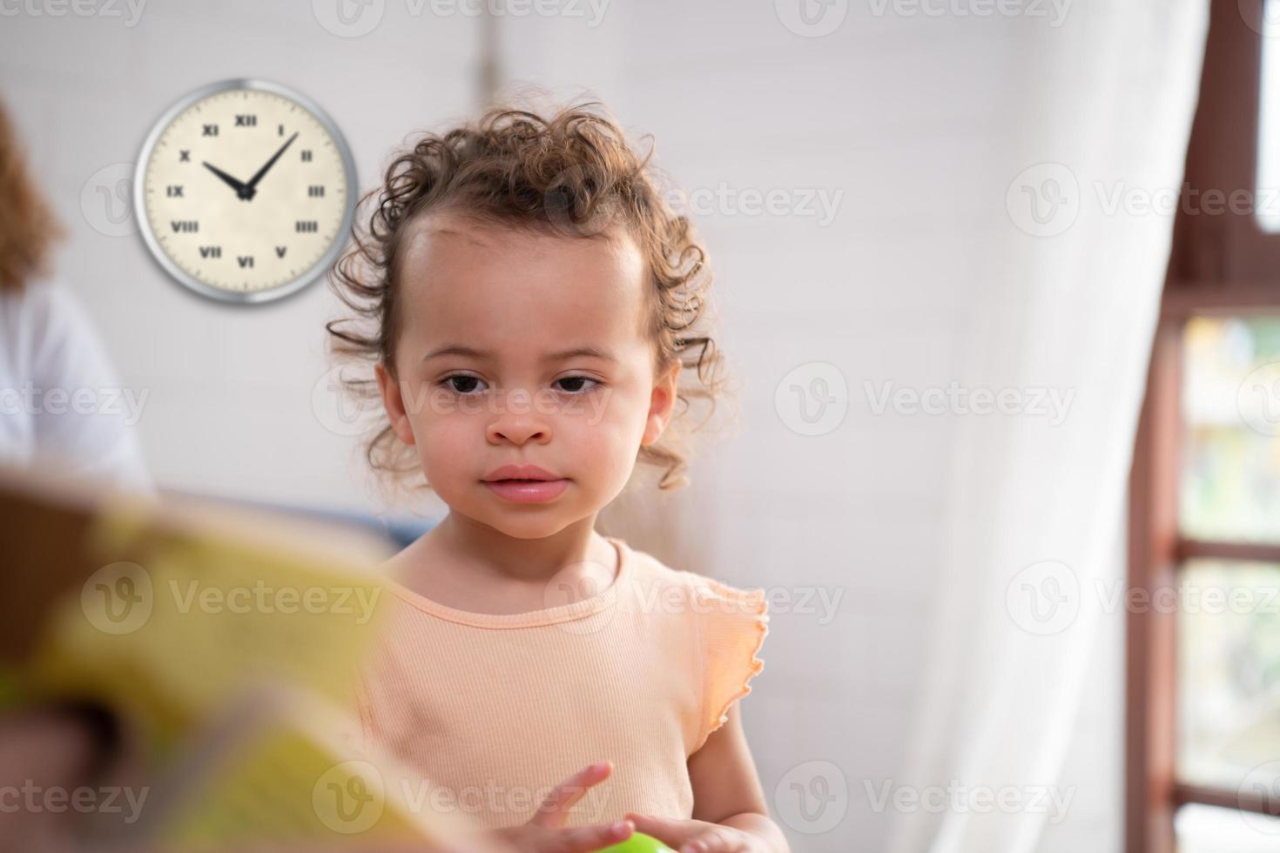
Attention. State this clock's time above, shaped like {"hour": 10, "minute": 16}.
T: {"hour": 10, "minute": 7}
